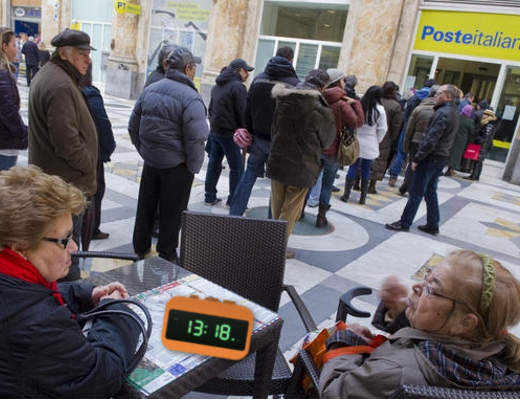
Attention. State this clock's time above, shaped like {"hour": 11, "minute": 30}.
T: {"hour": 13, "minute": 18}
